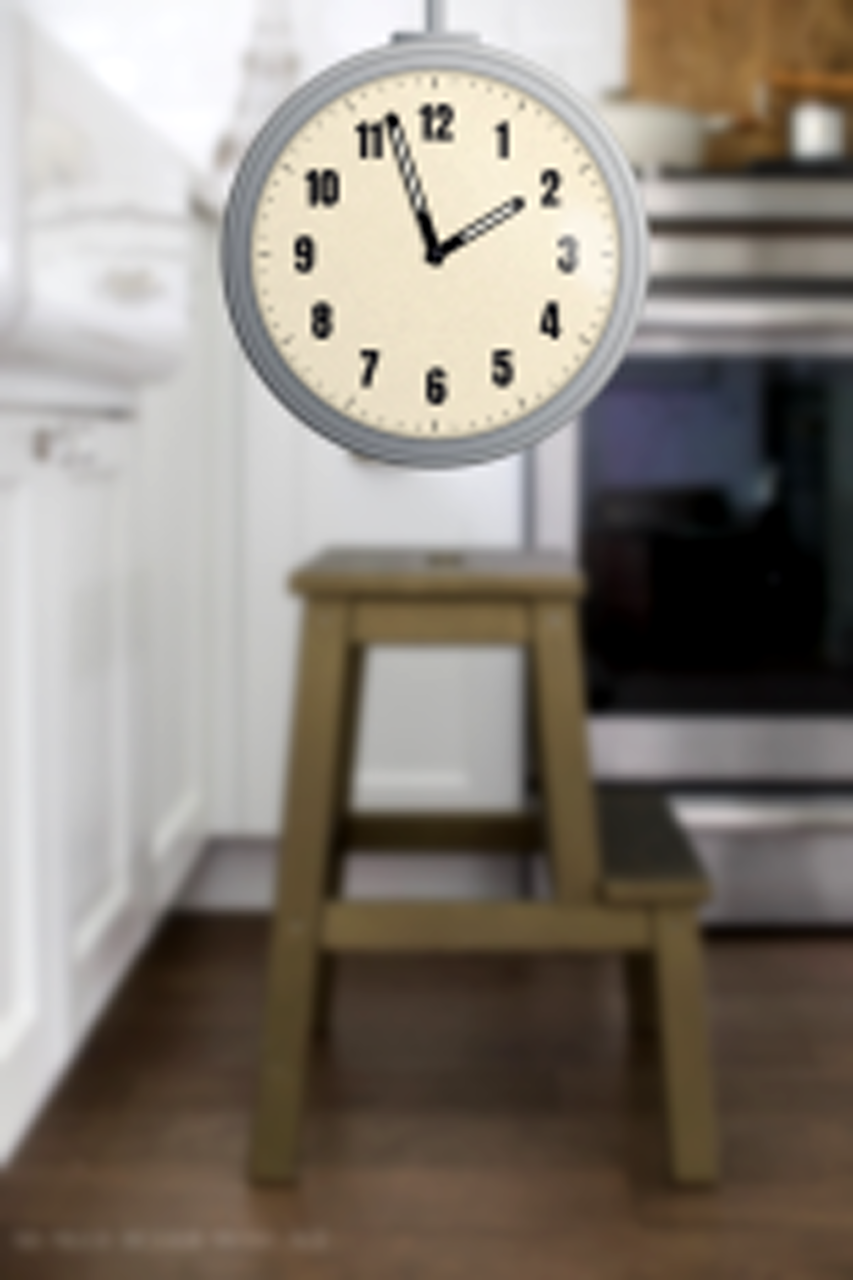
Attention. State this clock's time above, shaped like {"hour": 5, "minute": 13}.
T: {"hour": 1, "minute": 57}
